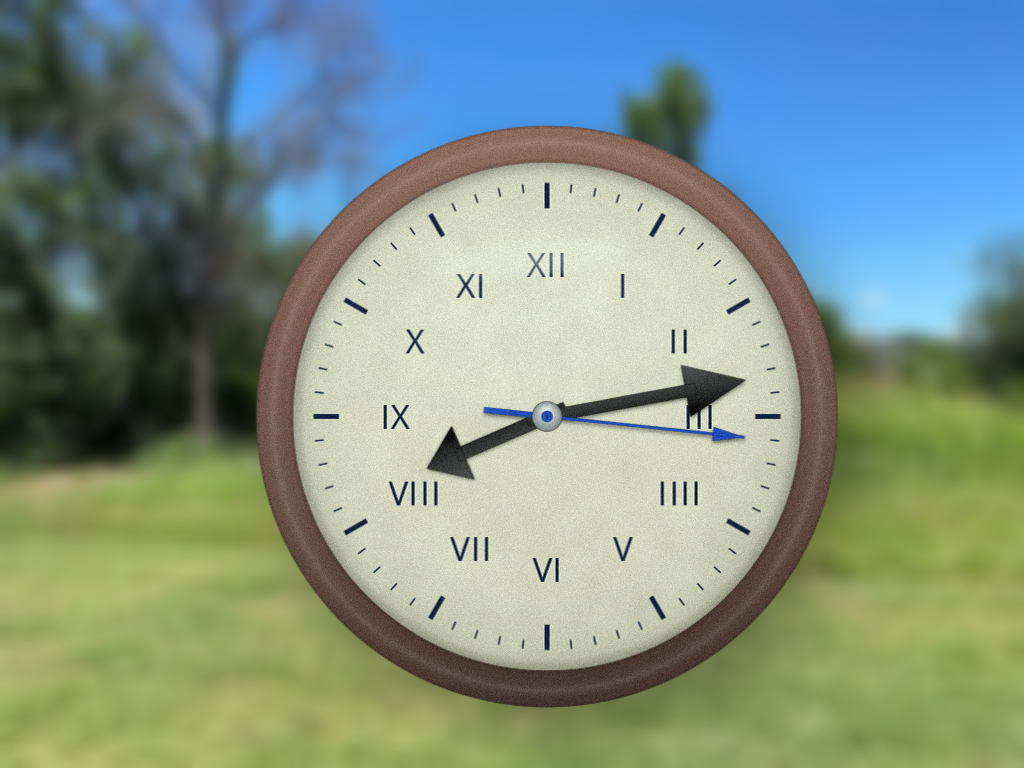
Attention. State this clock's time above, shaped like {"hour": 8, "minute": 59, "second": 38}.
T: {"hour": 8, "minute": 13, "second": 16}
